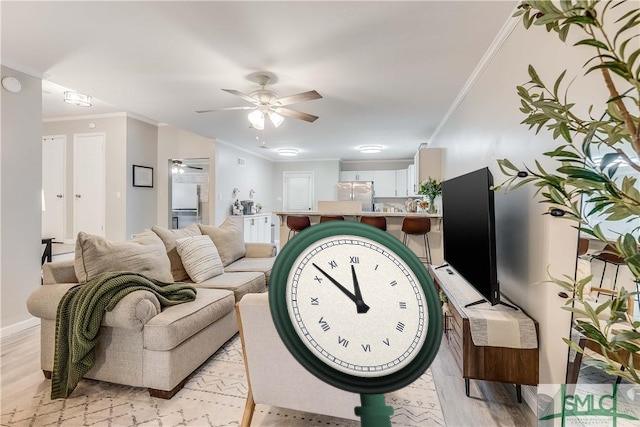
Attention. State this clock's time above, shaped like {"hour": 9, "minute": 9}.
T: {"hour": 11, "minute": 52}
